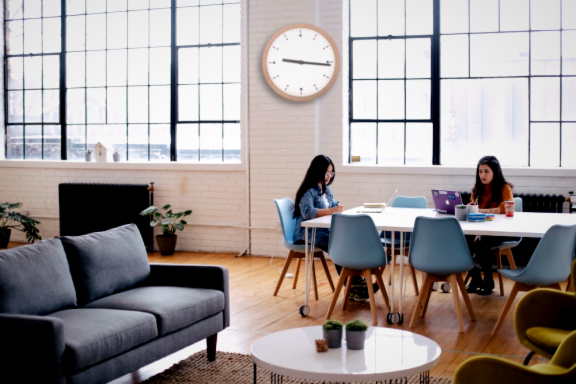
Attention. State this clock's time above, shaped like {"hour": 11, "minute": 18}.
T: {"hour": 9, "minute": 16}
